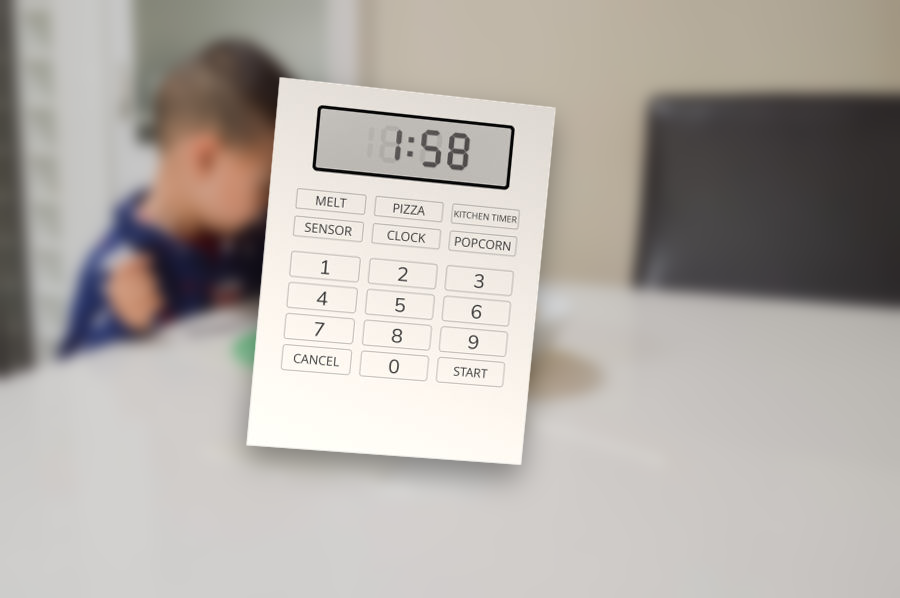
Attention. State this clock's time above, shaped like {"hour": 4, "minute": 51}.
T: {"hour": 1, "minute": 58}
